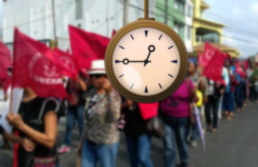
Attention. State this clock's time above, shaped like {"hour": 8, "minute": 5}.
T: {"hour": 12, "minute": 45}
